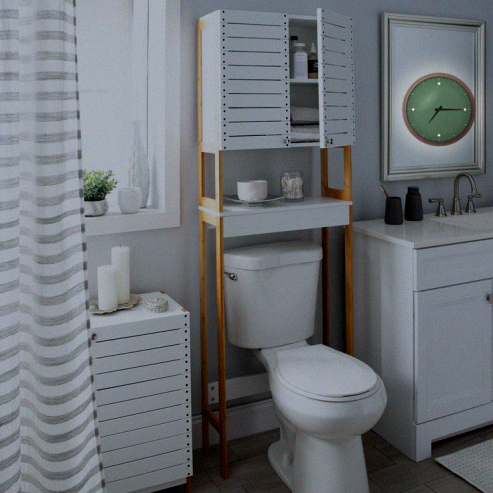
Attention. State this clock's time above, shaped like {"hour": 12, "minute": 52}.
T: {"hour": 7, "minute": 15}
